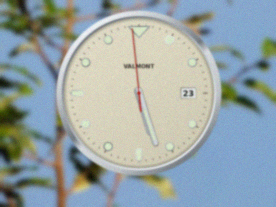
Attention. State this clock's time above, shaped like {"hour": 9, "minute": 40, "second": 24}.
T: {"hour": 5, "minute": 26, "second": 59}
